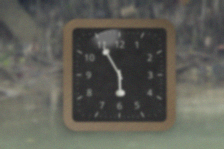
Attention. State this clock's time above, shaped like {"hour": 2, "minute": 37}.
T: {"hour": 5, "minute": 55}
